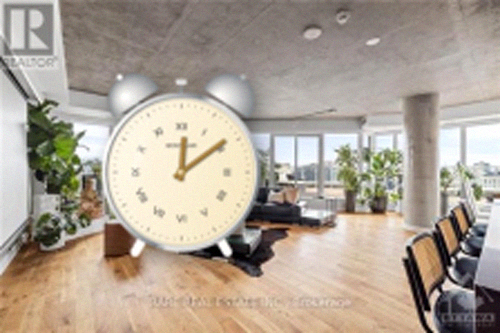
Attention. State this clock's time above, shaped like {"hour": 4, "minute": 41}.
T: {"hour": 12, "minute": 9}
